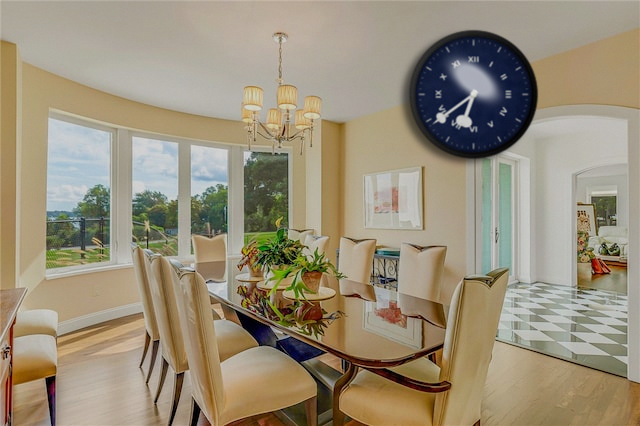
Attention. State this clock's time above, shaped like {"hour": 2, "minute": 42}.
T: {"hour": 6, "minute": 39}
